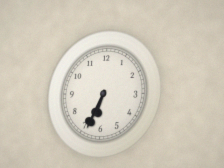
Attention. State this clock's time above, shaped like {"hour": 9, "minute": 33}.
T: {"hour": 6, "minute": 34}
